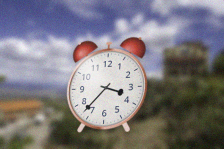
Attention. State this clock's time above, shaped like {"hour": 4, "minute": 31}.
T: {"hour": 3, "minute": 37}
